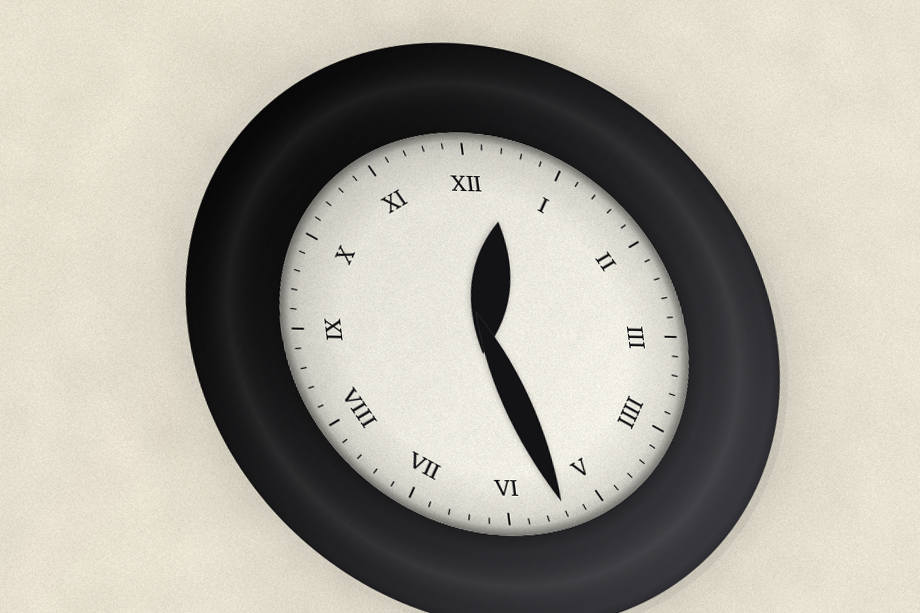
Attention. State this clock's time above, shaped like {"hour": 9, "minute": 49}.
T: {"hour": 12, "minute": 27}
